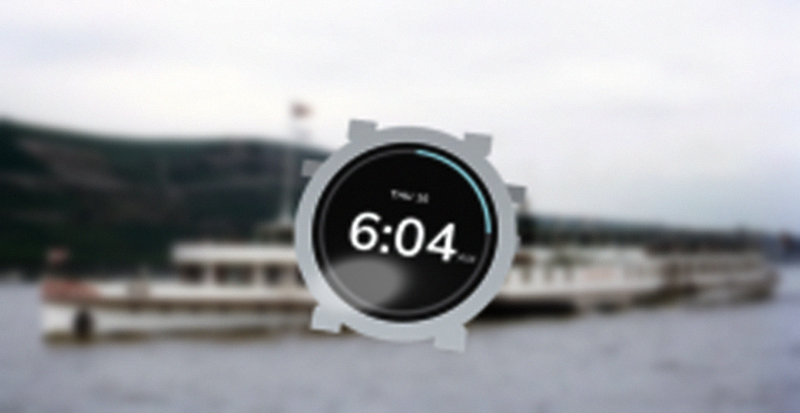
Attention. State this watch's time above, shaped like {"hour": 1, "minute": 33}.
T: {"hour": 6, "minute": 4}
